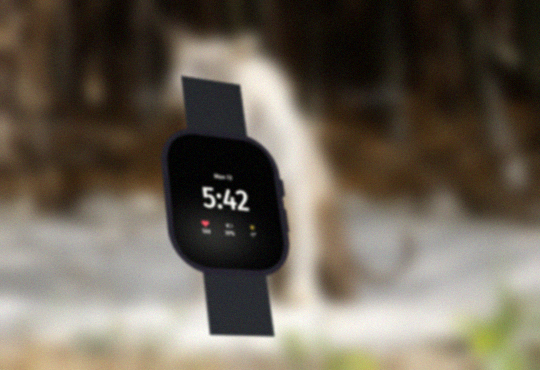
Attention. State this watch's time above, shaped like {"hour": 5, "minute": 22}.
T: {"hour": 5, "minute": 42}
